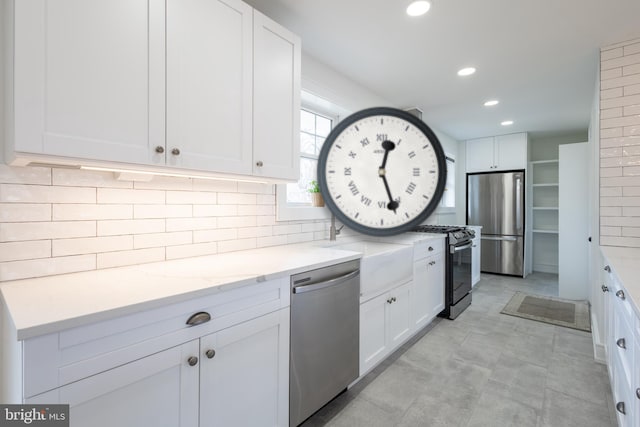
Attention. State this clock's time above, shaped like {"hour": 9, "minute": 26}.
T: {"hour": 12, "minute": 27}
